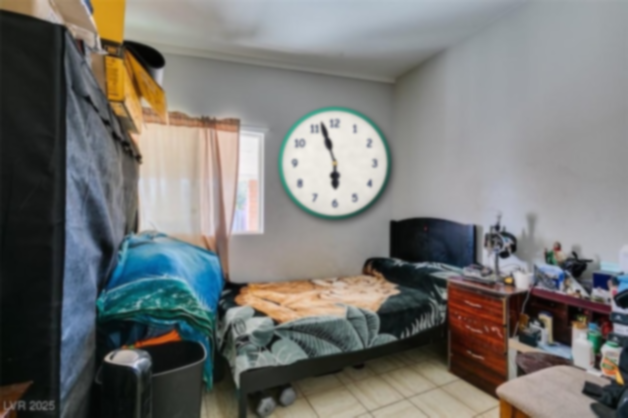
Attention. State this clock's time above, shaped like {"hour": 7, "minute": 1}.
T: {"hour": 5, "minute": 57}
